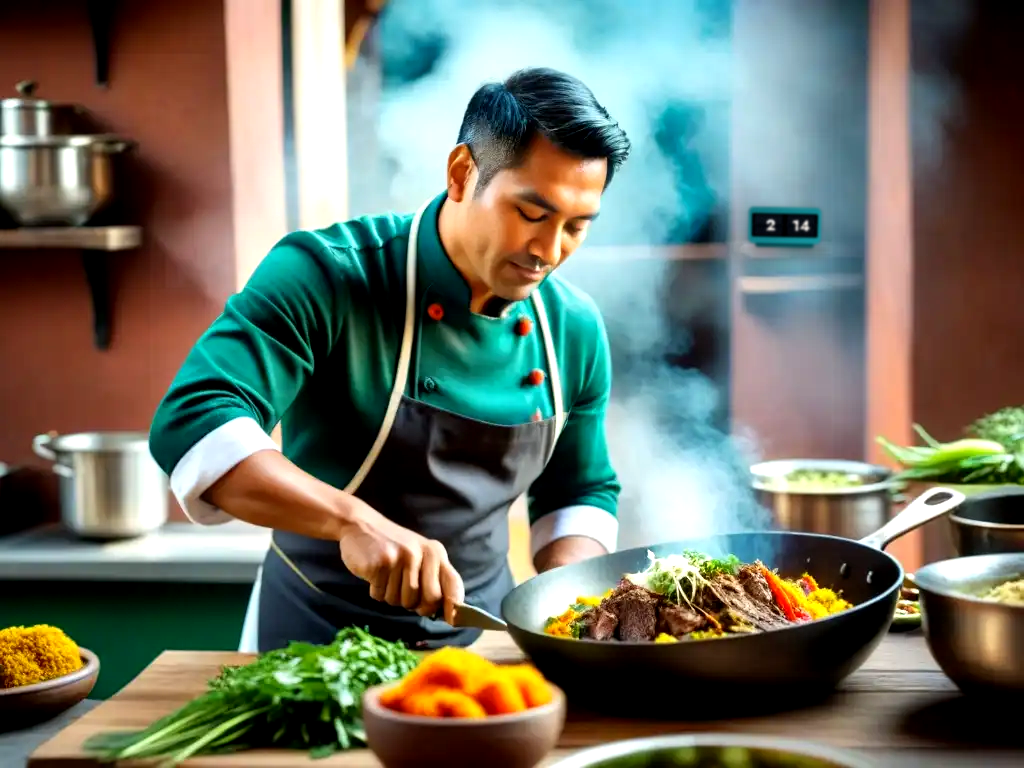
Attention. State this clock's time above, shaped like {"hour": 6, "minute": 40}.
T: {"hour": 2, "minute": 14}
